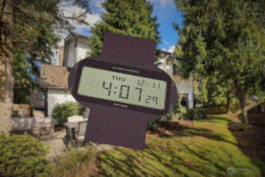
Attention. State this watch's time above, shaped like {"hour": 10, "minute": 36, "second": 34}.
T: {"hour": 4, "minute": 7, "second": 29}
